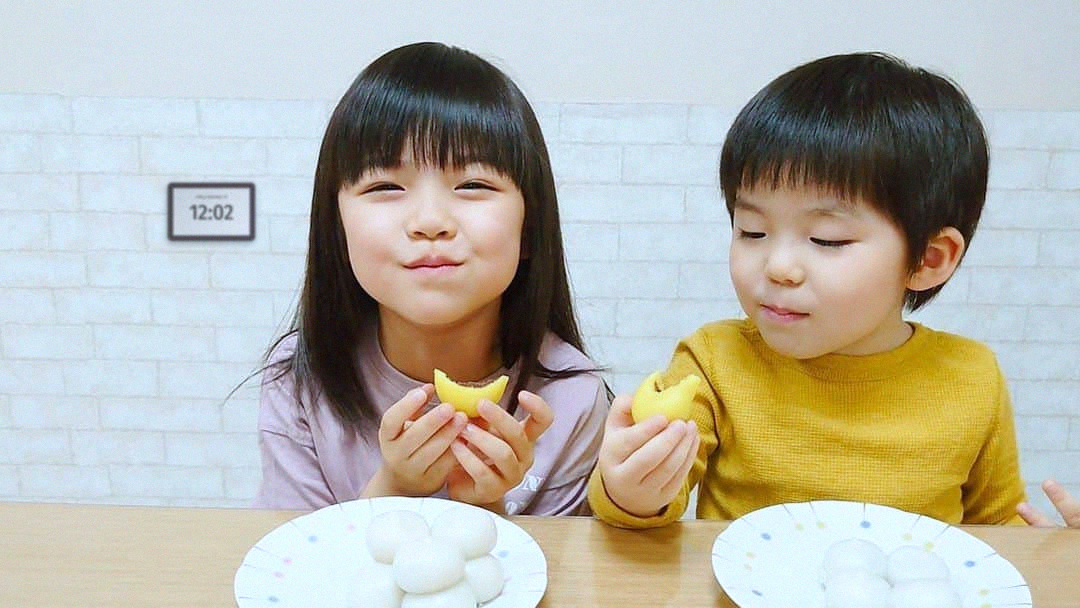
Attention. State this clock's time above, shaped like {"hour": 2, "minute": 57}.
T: {"hour": 12, "minute": 2}
